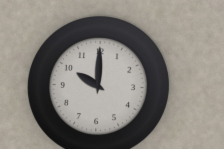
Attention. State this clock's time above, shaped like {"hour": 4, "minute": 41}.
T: {"hour": 10, "minute": 0}
